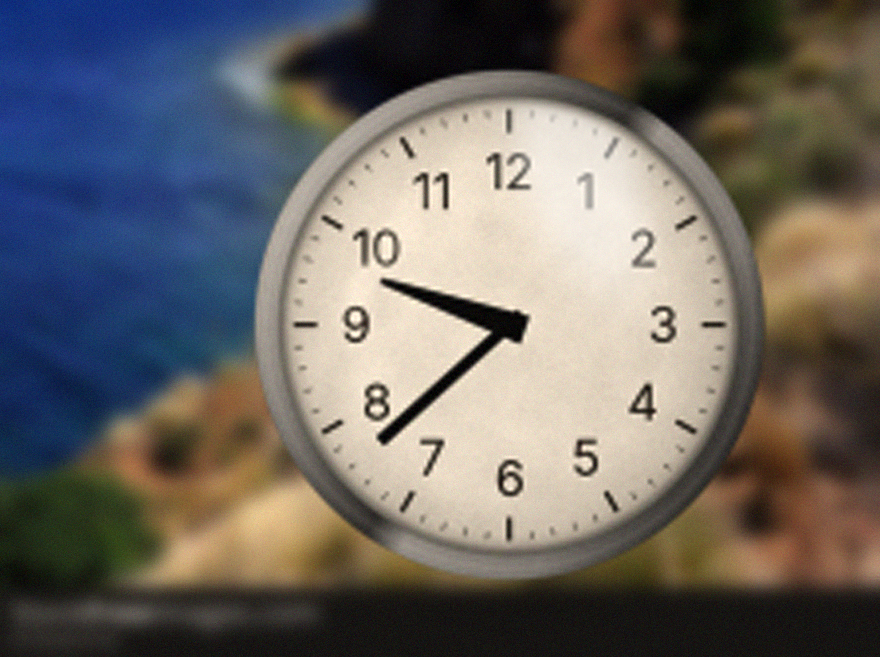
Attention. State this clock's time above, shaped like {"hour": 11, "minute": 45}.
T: {"hour": 9, "minute": 38}
